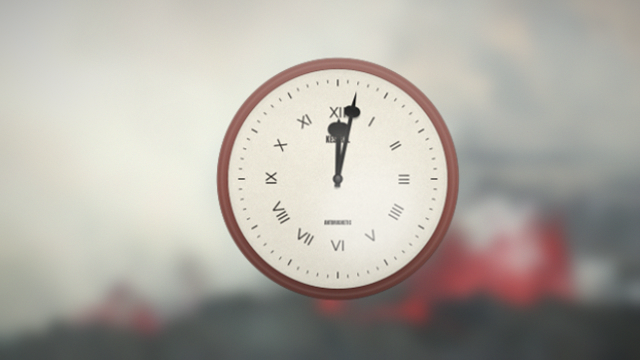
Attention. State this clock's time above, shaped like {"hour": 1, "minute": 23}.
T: {"hour": 12, "minute": 2}
